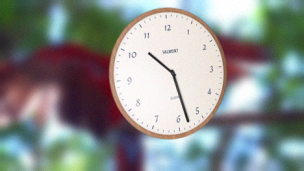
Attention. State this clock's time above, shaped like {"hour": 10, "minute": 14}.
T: {"hour": 10, "minute": 28}
